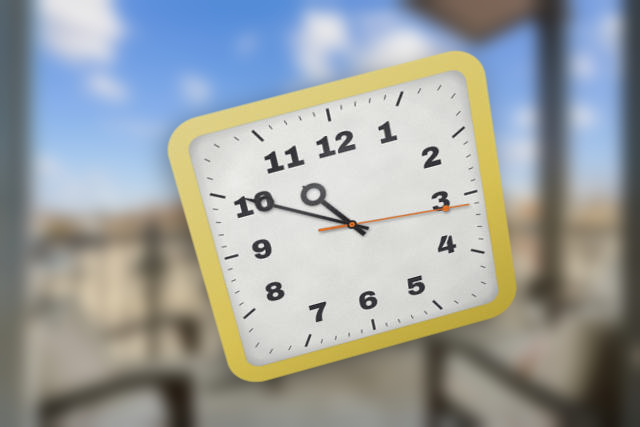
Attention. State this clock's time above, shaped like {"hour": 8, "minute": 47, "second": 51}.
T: {"hour": 10, "minute": 50, "second": 16}
